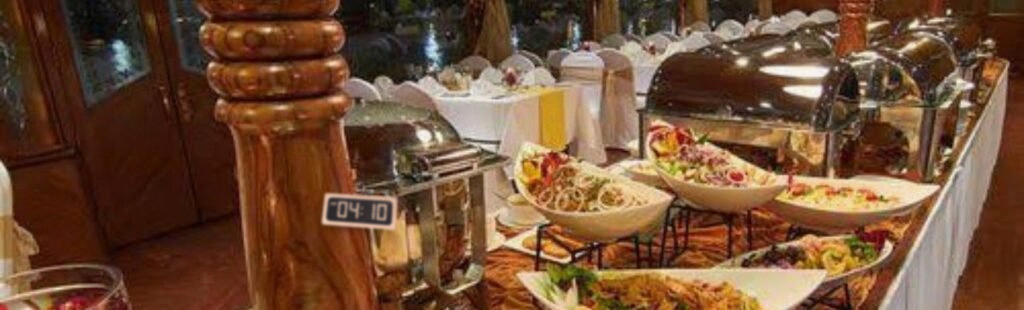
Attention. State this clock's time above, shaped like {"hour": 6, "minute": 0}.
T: {"hour": 4, "minute": 10}
